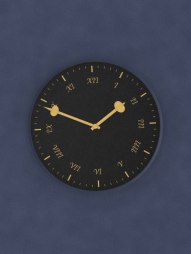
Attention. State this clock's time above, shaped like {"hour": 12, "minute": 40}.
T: {"hour": 1, "minute": 49}
